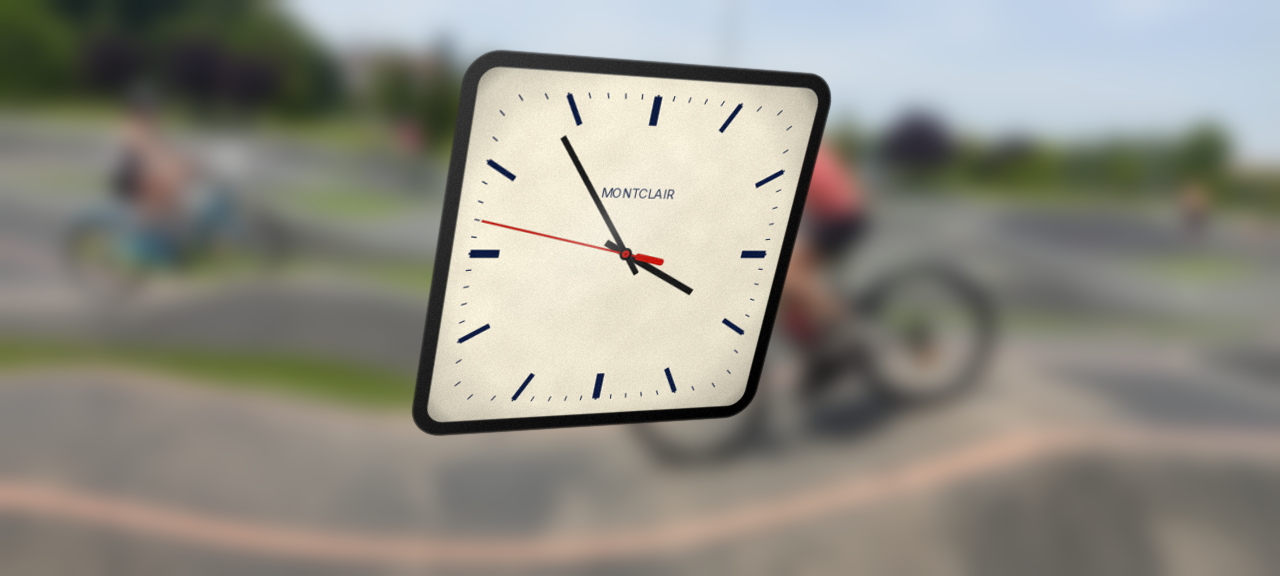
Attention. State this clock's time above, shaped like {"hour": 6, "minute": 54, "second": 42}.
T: {"hour": 3, "minute": 53, "second": 47}
